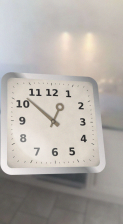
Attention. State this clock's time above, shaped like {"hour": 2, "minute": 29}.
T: {"hour": 12, "minute": 52}
